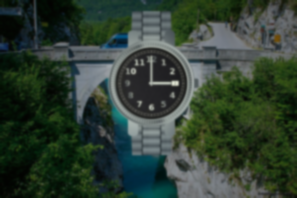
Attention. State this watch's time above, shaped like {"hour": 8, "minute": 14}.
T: {"hour": 3, "minute": 0}
